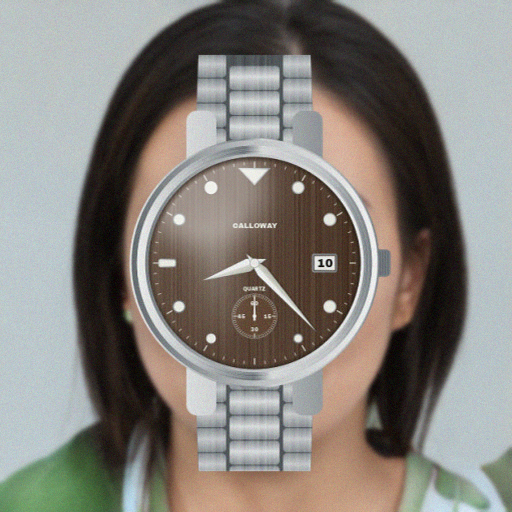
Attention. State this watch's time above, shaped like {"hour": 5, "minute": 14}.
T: {"hour": 8, "minute": 23}
